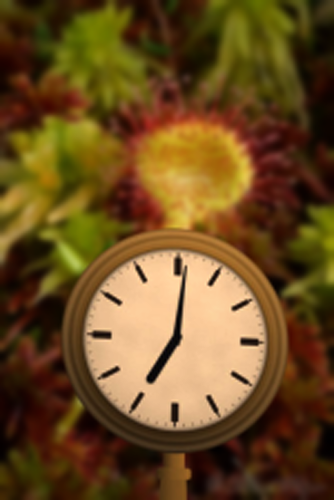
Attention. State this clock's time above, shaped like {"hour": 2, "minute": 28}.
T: {"hour": 7, "minute": 1}
